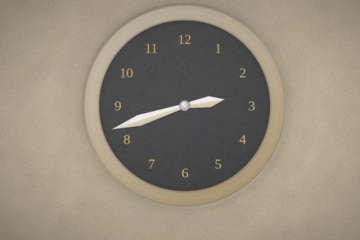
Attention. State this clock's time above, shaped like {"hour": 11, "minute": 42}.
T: {"hour": 2, "minute": 42}
